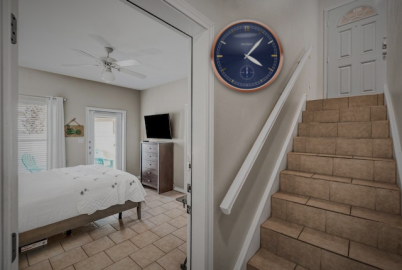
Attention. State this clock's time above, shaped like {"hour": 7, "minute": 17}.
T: {"hour": 4, "minute": 7}
